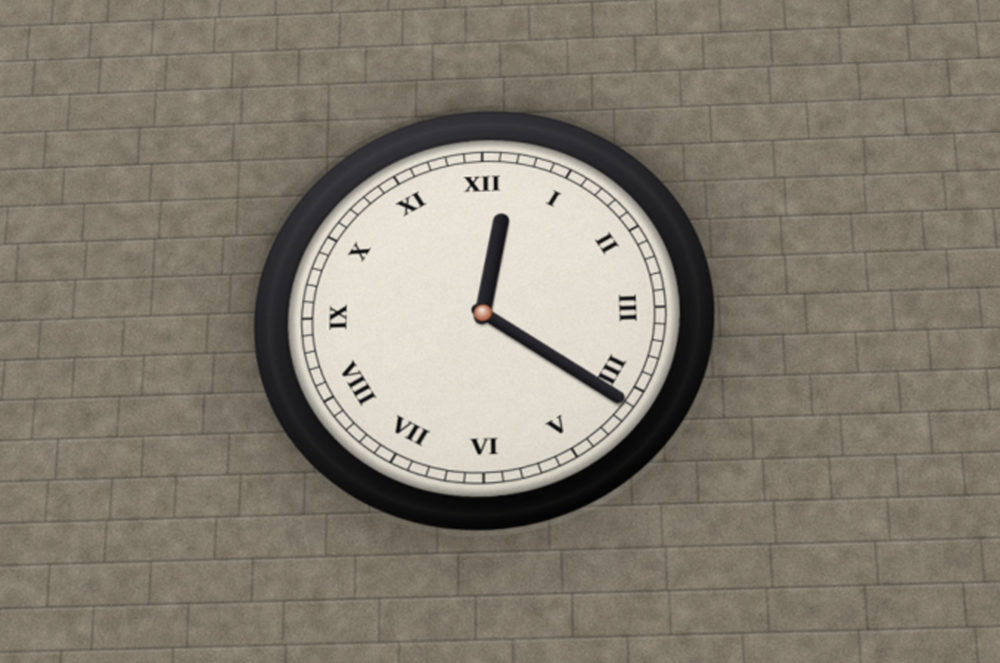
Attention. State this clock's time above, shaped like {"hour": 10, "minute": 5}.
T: {"hour": 12, "minute": 21}
